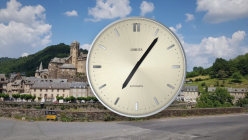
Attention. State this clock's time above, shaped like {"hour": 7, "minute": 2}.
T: {"hour": 7, "minute": 6}
